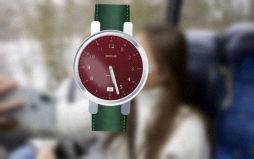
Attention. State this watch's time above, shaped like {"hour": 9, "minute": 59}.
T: {"hour": 5, "minute": 27}
